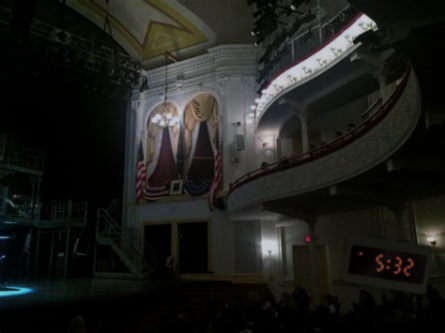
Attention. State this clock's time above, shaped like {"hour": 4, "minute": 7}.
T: {"hour": 5, "minute": 32}
